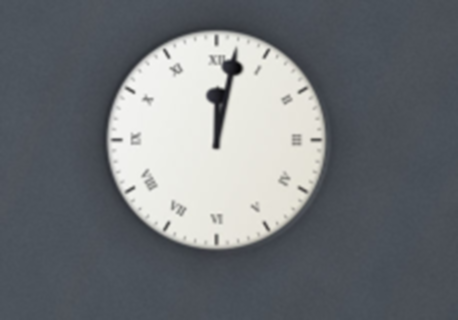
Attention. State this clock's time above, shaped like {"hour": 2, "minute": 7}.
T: {"hour": 12, "minute": 2}
